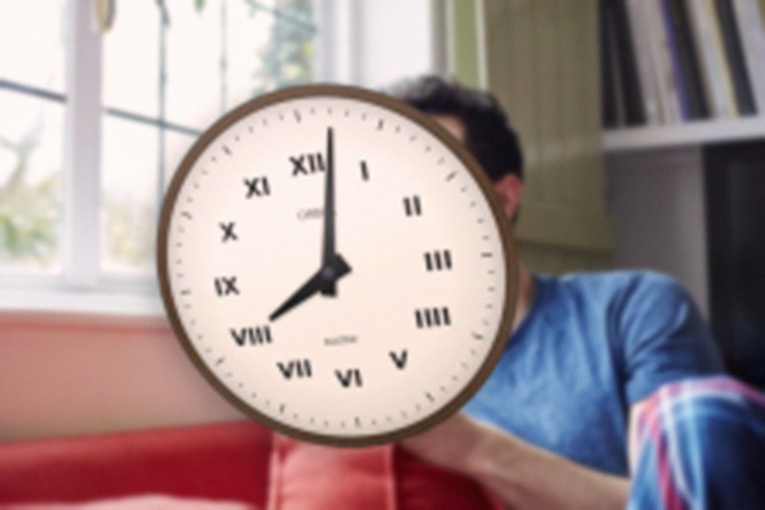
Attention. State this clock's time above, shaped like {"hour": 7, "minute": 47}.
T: {"hour": 8, "minute": 2}
